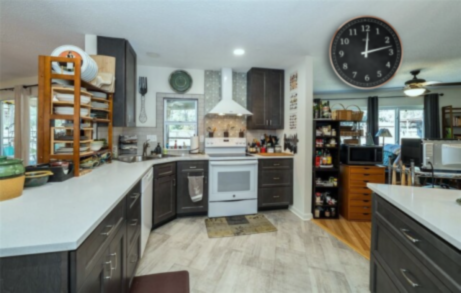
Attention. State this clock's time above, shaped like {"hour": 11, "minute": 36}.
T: {"hour": 12, "minute": 13}
